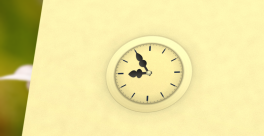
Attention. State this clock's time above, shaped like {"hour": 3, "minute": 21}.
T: {"hour": 8, "minute": 55}
